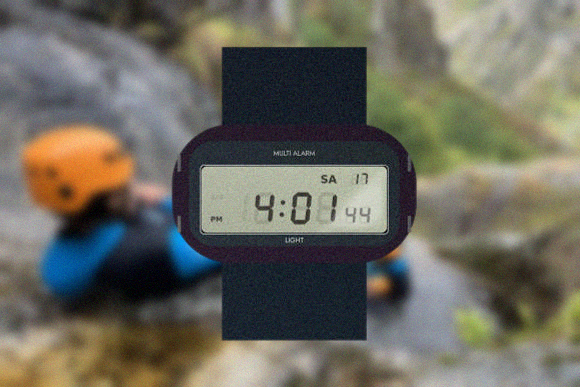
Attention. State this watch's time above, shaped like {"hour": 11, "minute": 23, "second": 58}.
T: {"hour": 4, "minute": 1, "second": 44}
